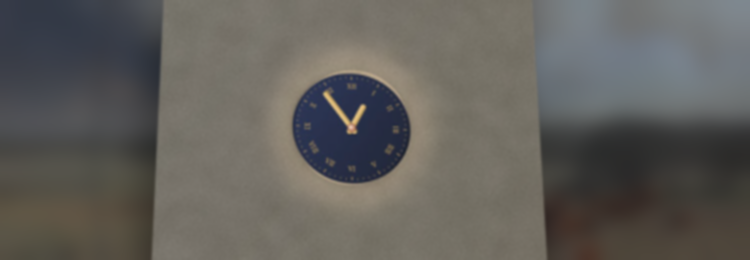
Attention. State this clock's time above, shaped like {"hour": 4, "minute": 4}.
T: {"hour": 12, "minute": 54}
